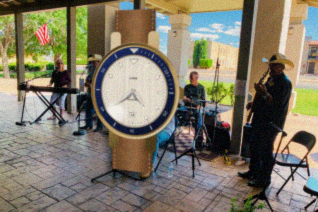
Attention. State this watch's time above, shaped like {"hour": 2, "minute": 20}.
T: {"hour": 4, "minute": 39}
